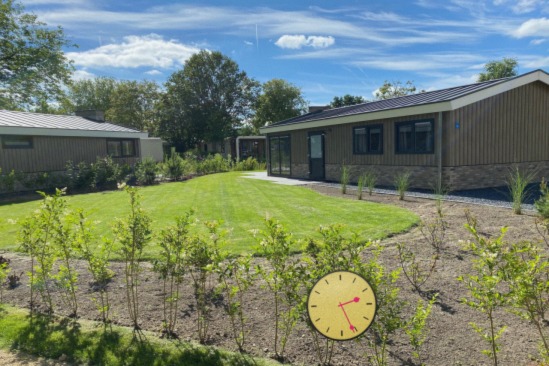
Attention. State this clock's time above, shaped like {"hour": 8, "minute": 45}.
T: {"hour": 2, "minute": 26}
